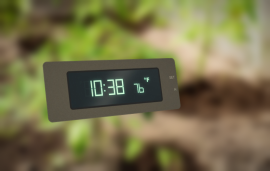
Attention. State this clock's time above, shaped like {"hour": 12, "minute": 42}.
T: {"hour": 10, "minute": 38}
